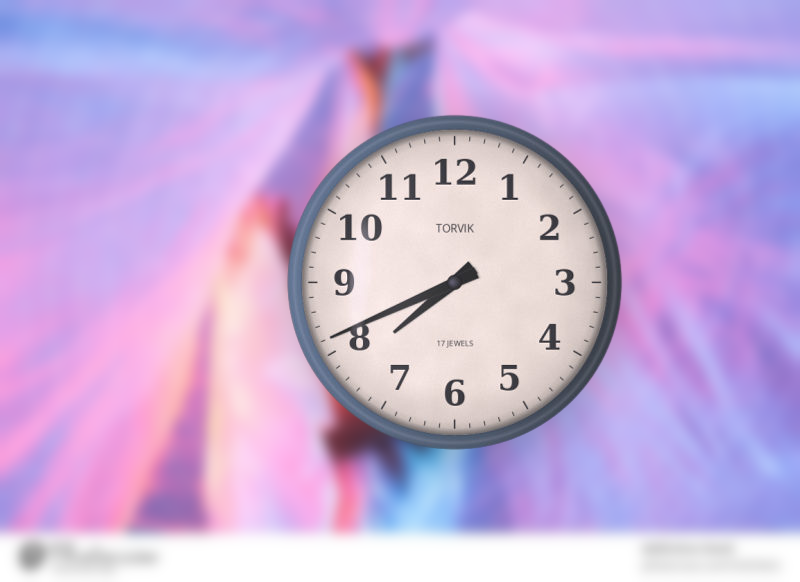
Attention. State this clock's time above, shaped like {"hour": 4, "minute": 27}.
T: {"hour": 7, "minute": 41}
